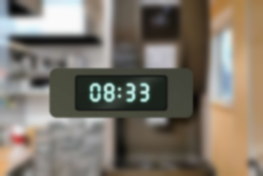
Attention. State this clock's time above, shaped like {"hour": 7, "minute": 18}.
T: {"hour": 8, "minute": 33}
